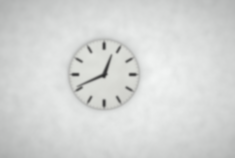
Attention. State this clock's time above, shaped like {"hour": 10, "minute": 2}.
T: {"hour": 12, "minute": 41}
